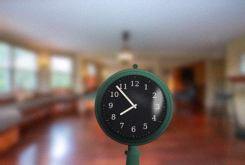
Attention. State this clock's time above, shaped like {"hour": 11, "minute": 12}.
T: {"hour": 7, "minute": 53}
